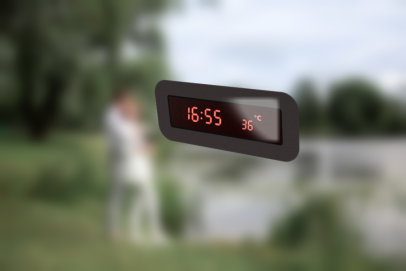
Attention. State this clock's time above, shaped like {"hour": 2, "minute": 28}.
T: {"hour": 16, "minute": 55}
